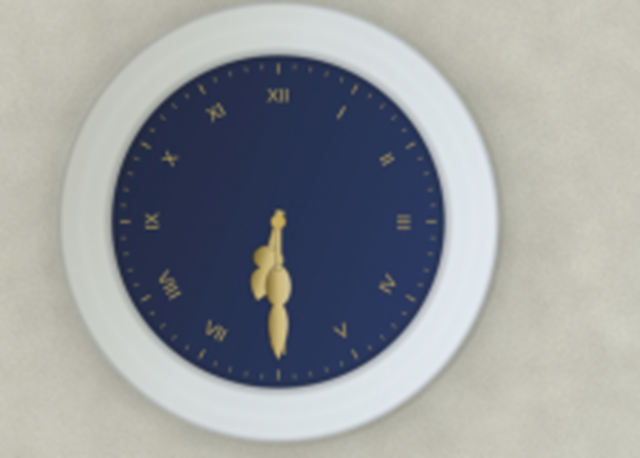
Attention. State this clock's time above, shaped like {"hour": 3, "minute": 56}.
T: {"hour": 6, "minute": 30}
